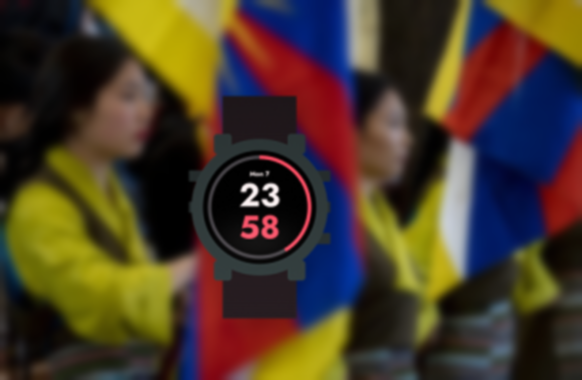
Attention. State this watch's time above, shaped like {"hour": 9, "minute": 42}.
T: {"hour": 23, "minute": 58}
